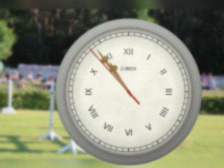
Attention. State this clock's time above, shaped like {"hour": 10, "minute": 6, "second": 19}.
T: {"hour": 10, "minute": 53, "second": 53}
